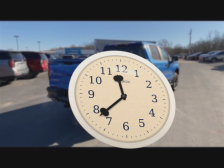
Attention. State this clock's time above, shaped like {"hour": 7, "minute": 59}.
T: {"hour": 11, "minute": 38}
